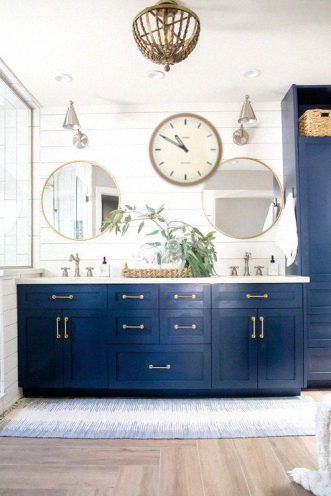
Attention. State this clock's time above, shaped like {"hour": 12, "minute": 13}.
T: {"hour": 10, "minute": 50}
